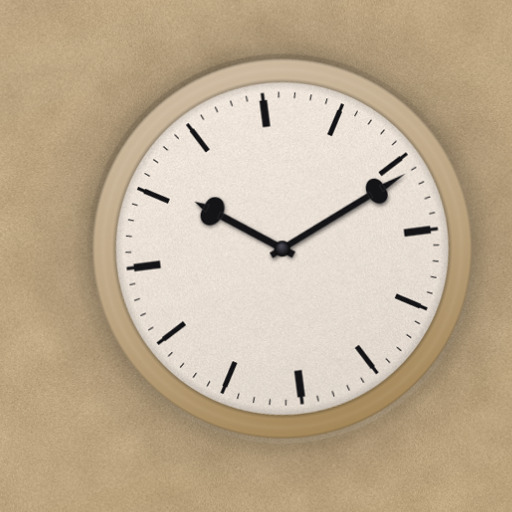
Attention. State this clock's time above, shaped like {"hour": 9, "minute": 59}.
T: {"hour": 10, "minute": 11}
